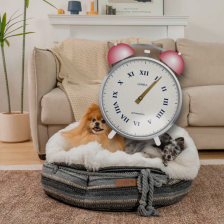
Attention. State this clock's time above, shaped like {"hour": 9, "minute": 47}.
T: {"hour": 1, "minute": 6}
